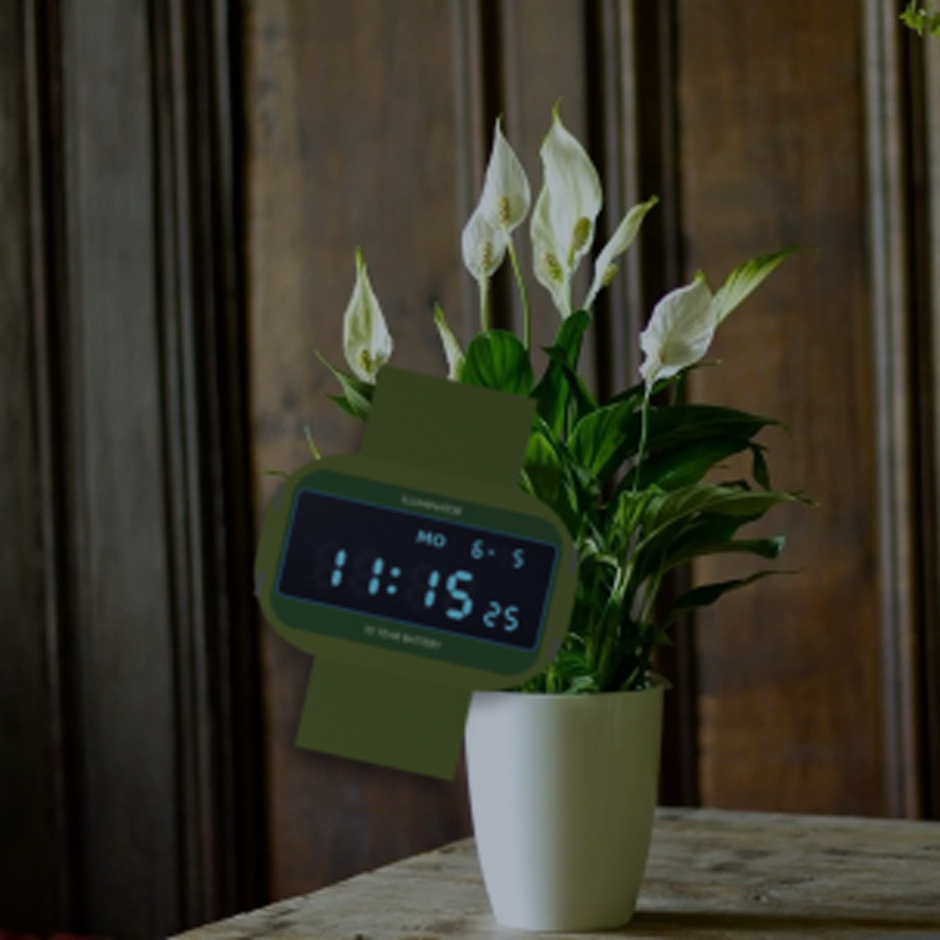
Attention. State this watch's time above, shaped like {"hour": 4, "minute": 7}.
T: {"hour": 11, "minute": 15}
